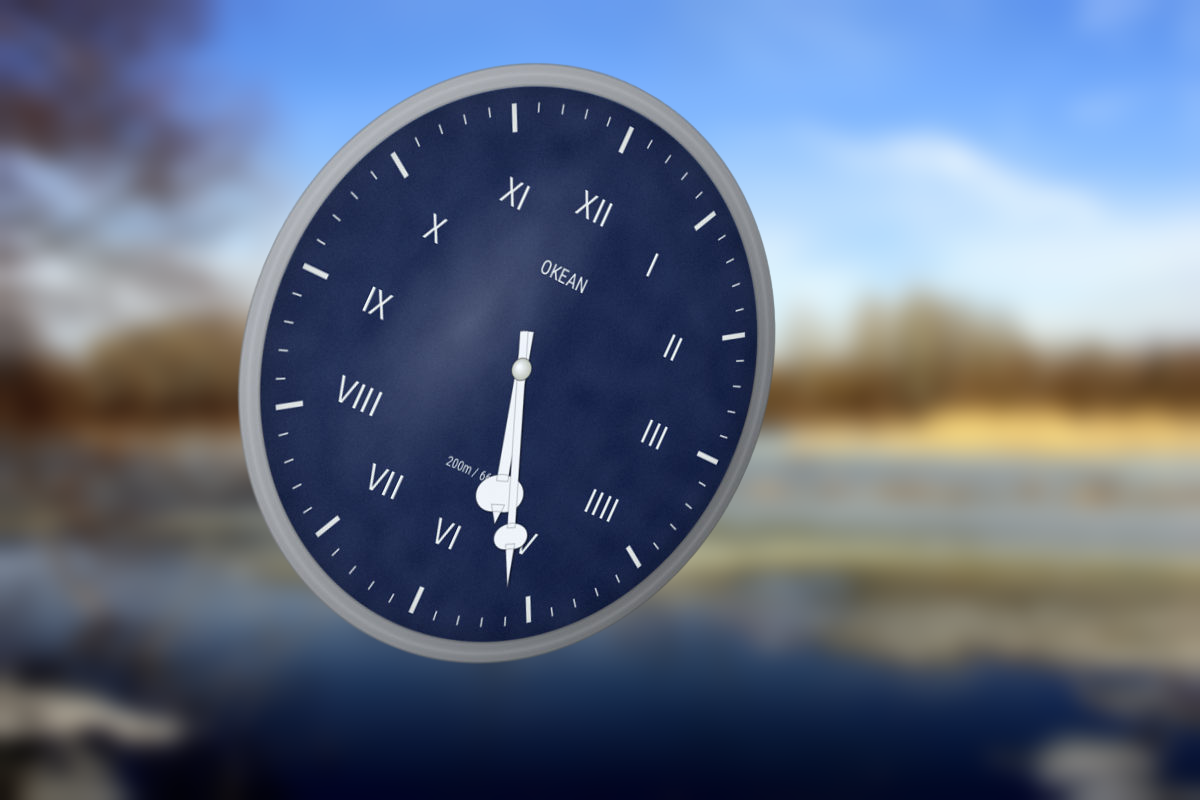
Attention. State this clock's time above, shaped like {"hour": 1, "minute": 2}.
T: {"hour": 5, "minute": 26}
